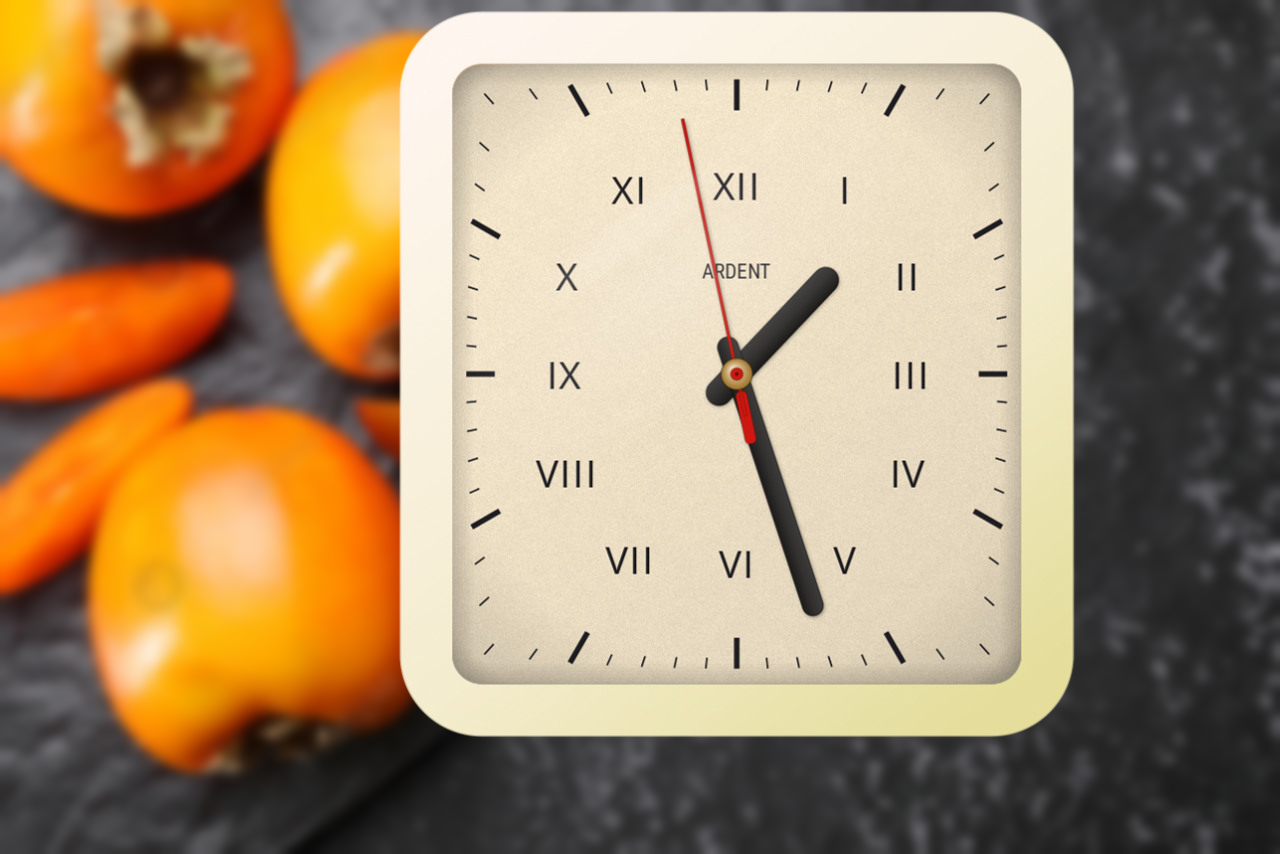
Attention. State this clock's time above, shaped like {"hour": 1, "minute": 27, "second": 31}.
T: {"hour": 1, "minute": 26, "second": 58}
